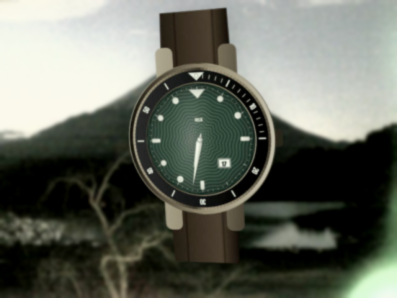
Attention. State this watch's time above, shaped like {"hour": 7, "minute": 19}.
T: {"hour": 6, "minute": 32}
